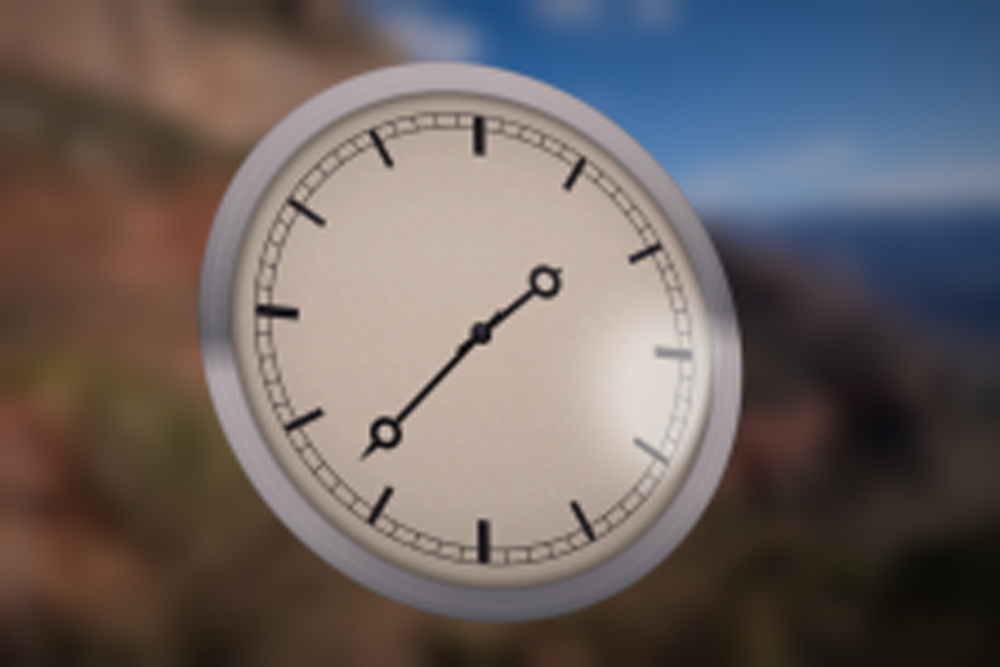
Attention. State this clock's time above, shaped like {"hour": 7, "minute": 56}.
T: {"hour": 1, "minute": 37}
